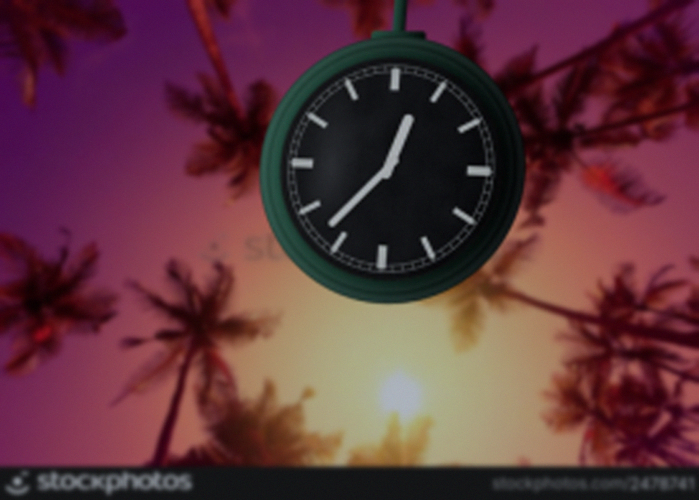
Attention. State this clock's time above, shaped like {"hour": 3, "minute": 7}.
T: {"hour": 12, "minute": 37}
